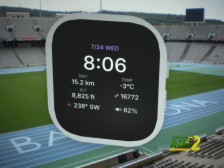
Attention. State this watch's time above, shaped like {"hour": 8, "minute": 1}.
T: {"hour": 8, "minute": 6}
